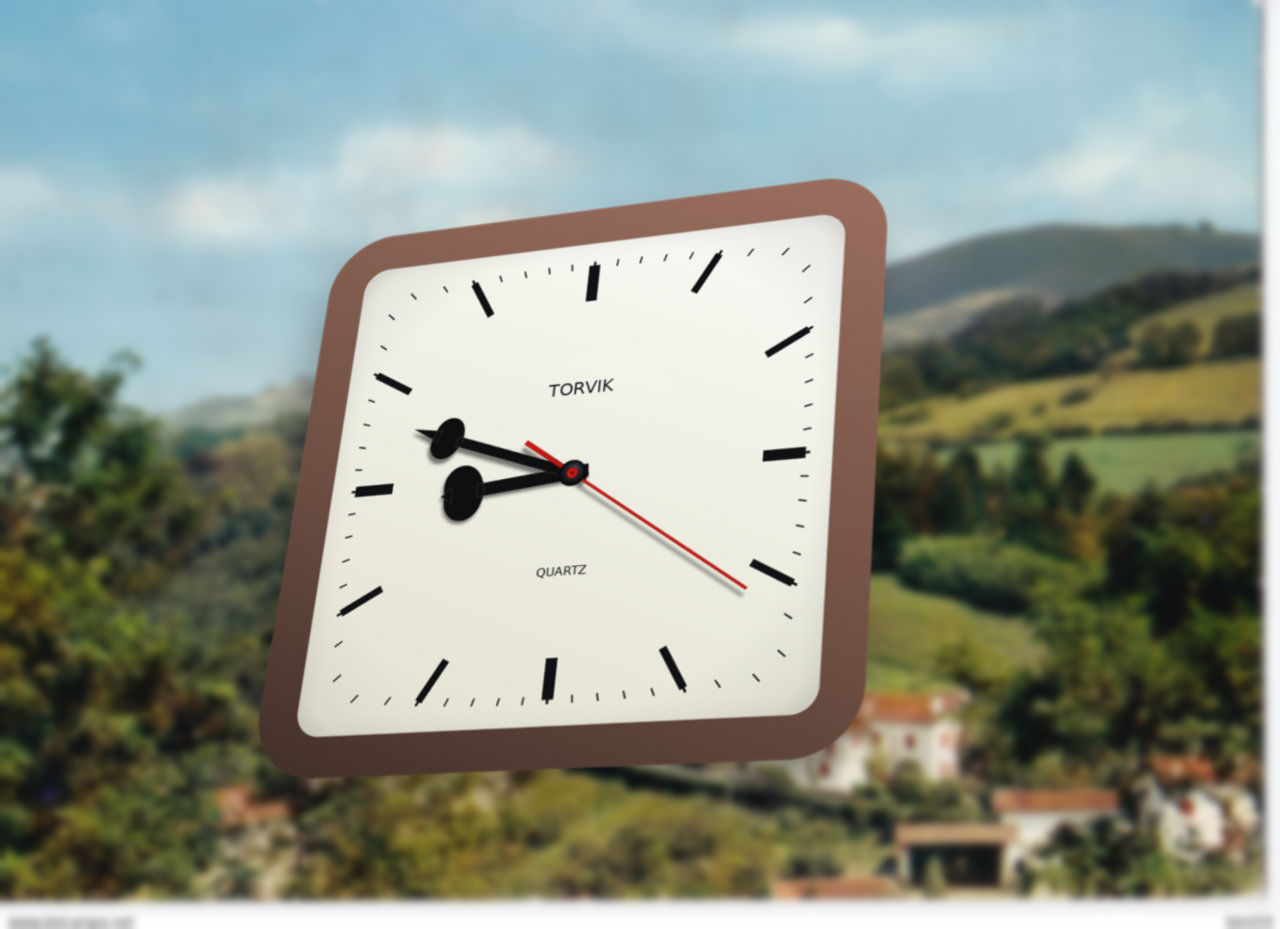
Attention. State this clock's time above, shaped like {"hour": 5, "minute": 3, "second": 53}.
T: {"hour": 8, "minute": 48, "second": 21}
